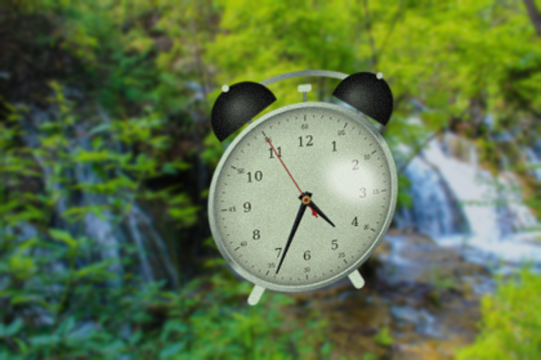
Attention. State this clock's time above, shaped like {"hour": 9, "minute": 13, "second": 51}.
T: {"hour": 4, "minute": 33, "second": 55}
